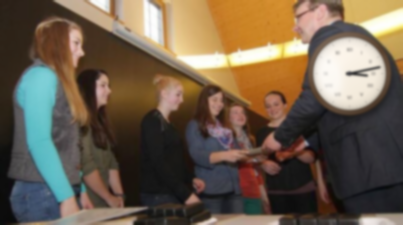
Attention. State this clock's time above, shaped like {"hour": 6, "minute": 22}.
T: {"hour": 3, "minute": 13}
